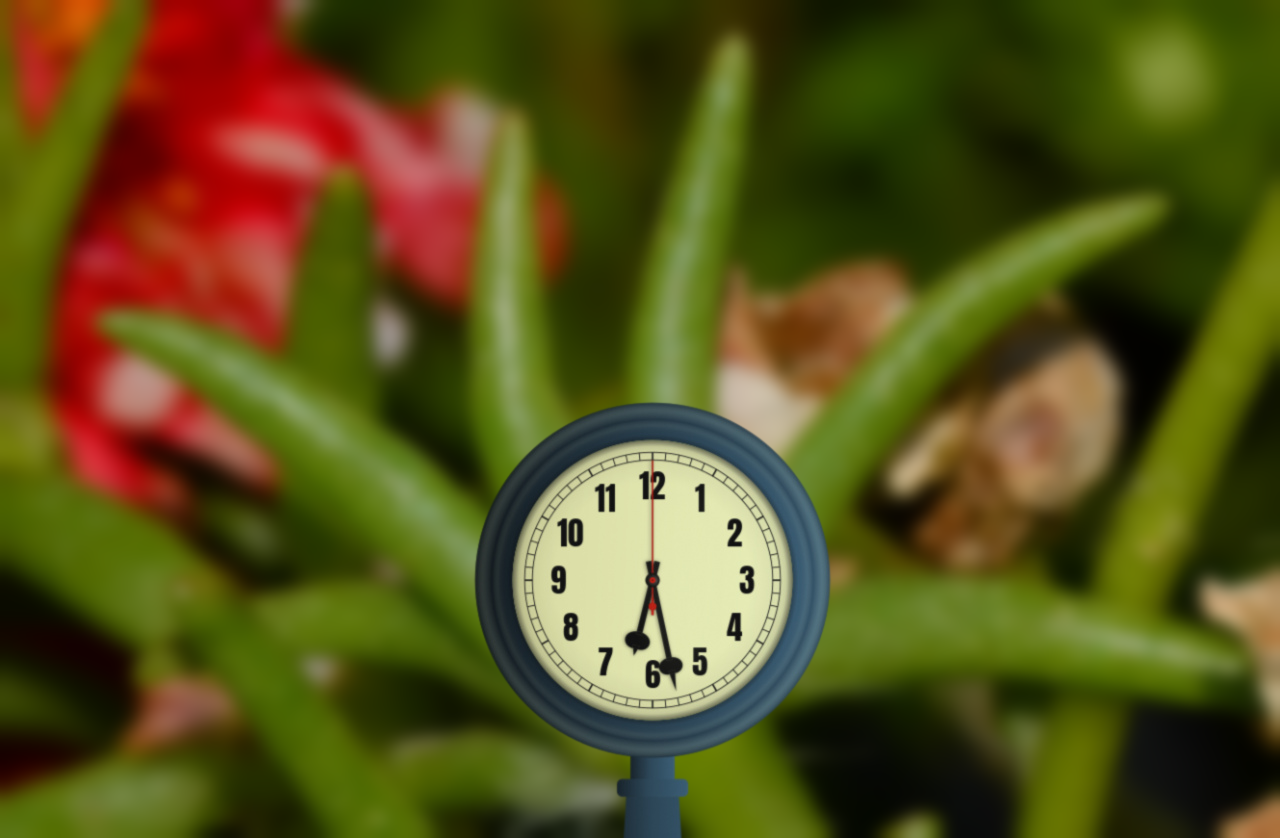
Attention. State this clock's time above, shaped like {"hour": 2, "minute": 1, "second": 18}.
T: {"hour": 6, "minute": 28, "second": 0}
